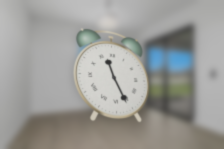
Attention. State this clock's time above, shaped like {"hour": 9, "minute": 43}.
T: {"hour": 11, "minute": 26}
